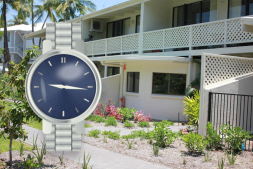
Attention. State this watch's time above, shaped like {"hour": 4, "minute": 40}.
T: {"hour": 9, "minute": 16}
